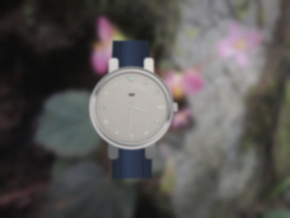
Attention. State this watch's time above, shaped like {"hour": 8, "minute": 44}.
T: {"hour": 3, "minute": 31}
